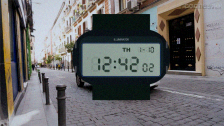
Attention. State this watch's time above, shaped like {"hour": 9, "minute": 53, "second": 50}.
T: {"hour": 12, "minute": 42, "second": 2}
